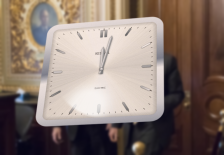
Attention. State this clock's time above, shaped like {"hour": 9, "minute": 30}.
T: {"hour": 12, "minute": 2}
